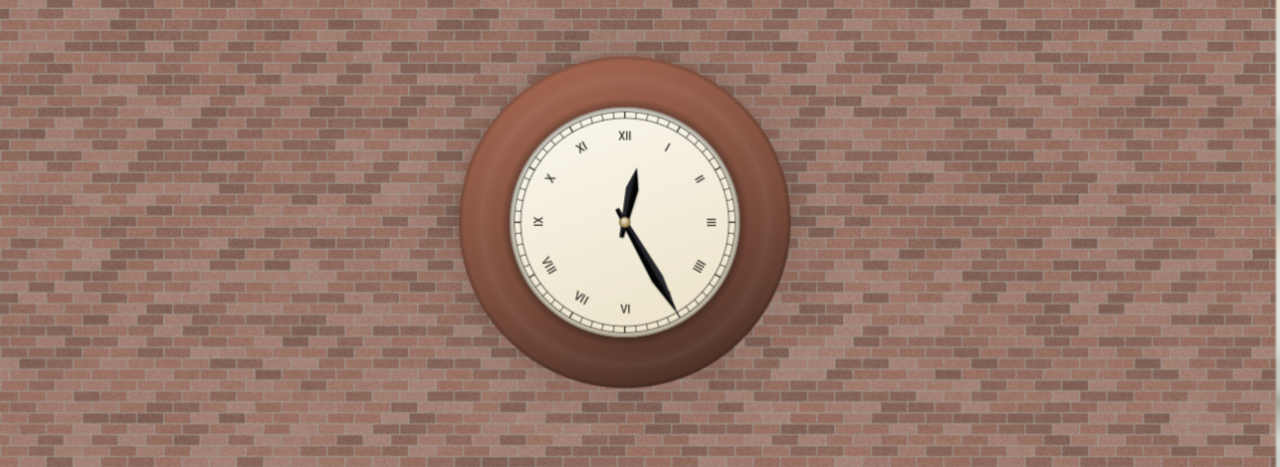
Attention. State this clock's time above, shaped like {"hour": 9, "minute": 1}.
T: {"hour": 12, "minute": 25}
